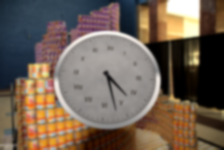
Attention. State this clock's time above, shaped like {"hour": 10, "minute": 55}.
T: {"hour": 4, "minute": 27}
